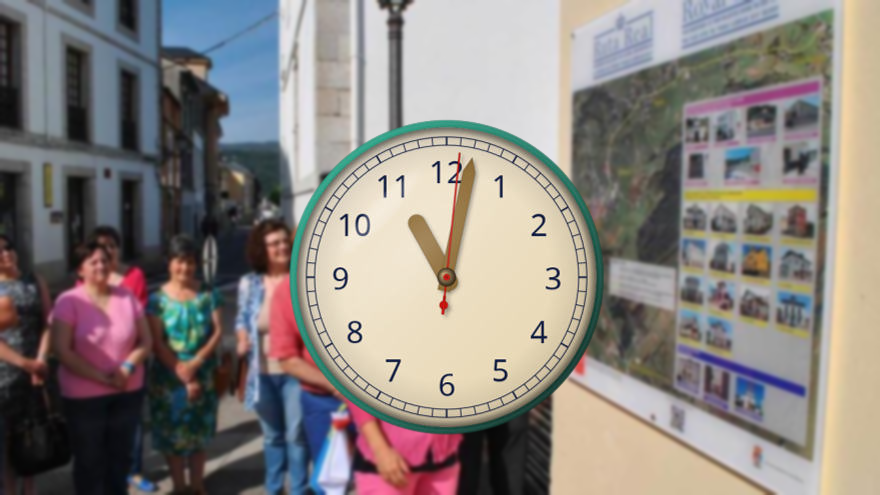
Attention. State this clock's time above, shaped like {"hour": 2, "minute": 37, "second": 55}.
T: {"hour": 11, "minute": 2, "second": 1}
